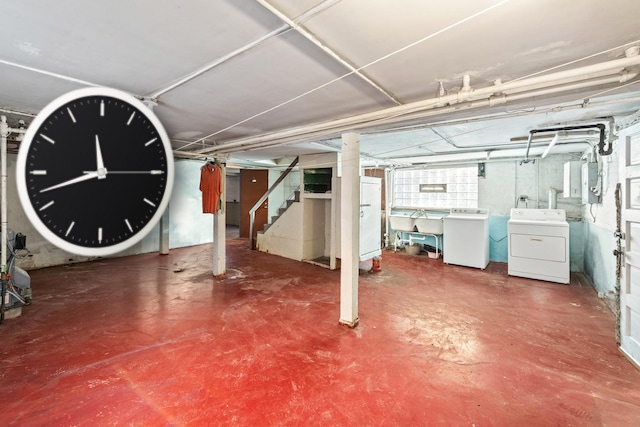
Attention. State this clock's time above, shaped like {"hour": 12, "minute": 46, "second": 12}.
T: {"hour": 11, "minute": 42, "second": 15}
